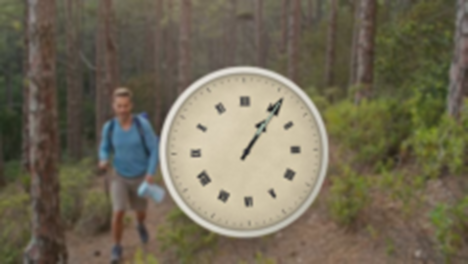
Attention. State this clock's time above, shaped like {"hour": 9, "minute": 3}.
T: {"hour": 1, "minute": 6}
